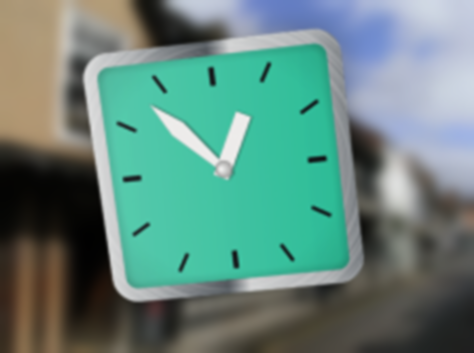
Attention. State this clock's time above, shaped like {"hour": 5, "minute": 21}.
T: {"hour": 12, "minute": 53}
